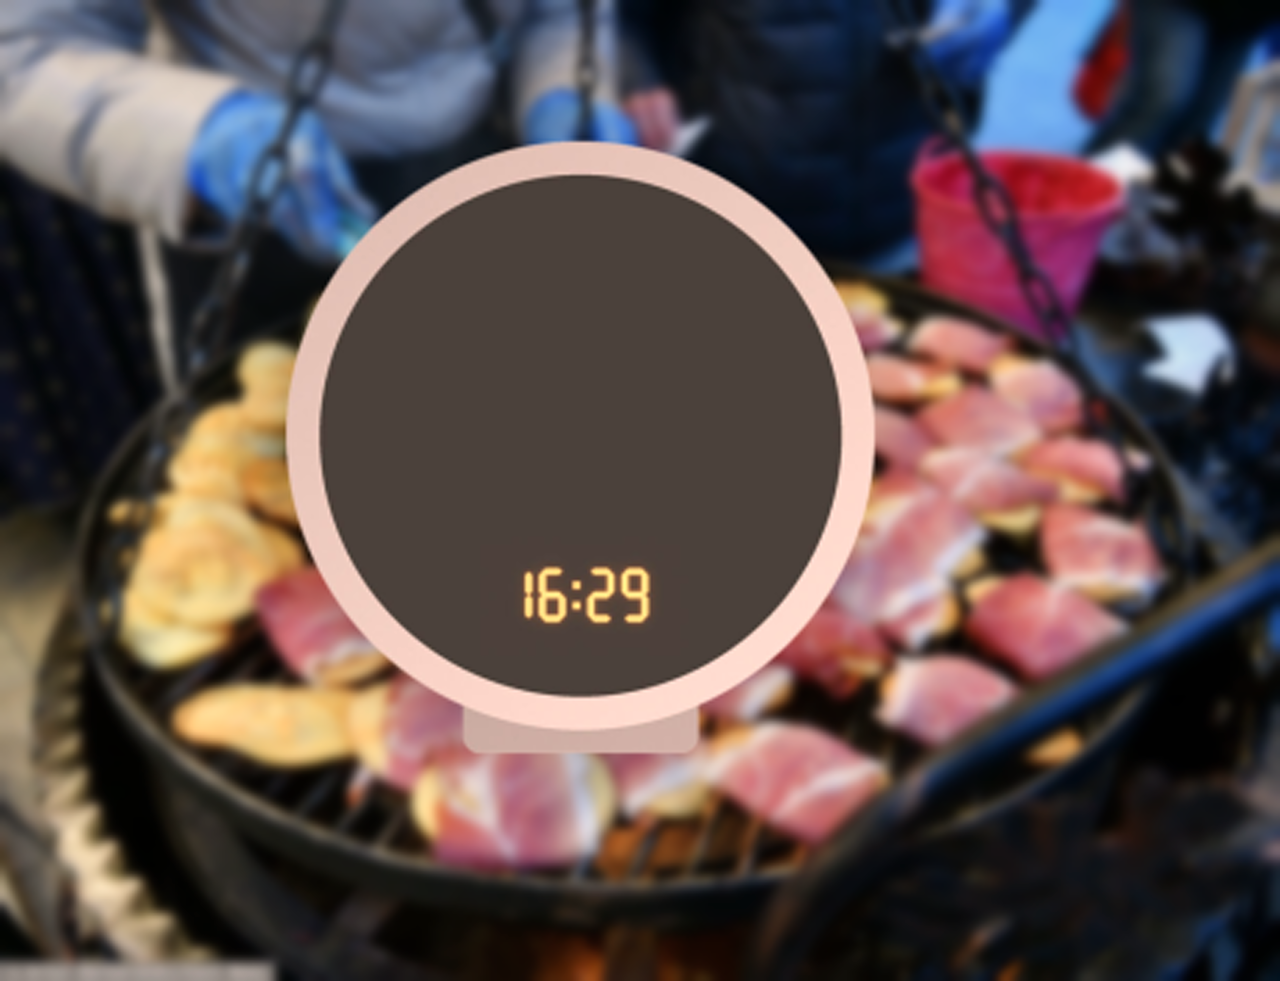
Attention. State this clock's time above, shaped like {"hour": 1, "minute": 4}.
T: {"hour": 16, "minute": 29}
